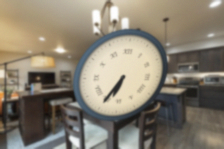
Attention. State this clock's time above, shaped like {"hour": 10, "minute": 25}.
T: {"hour": 6, "minute": 35}
